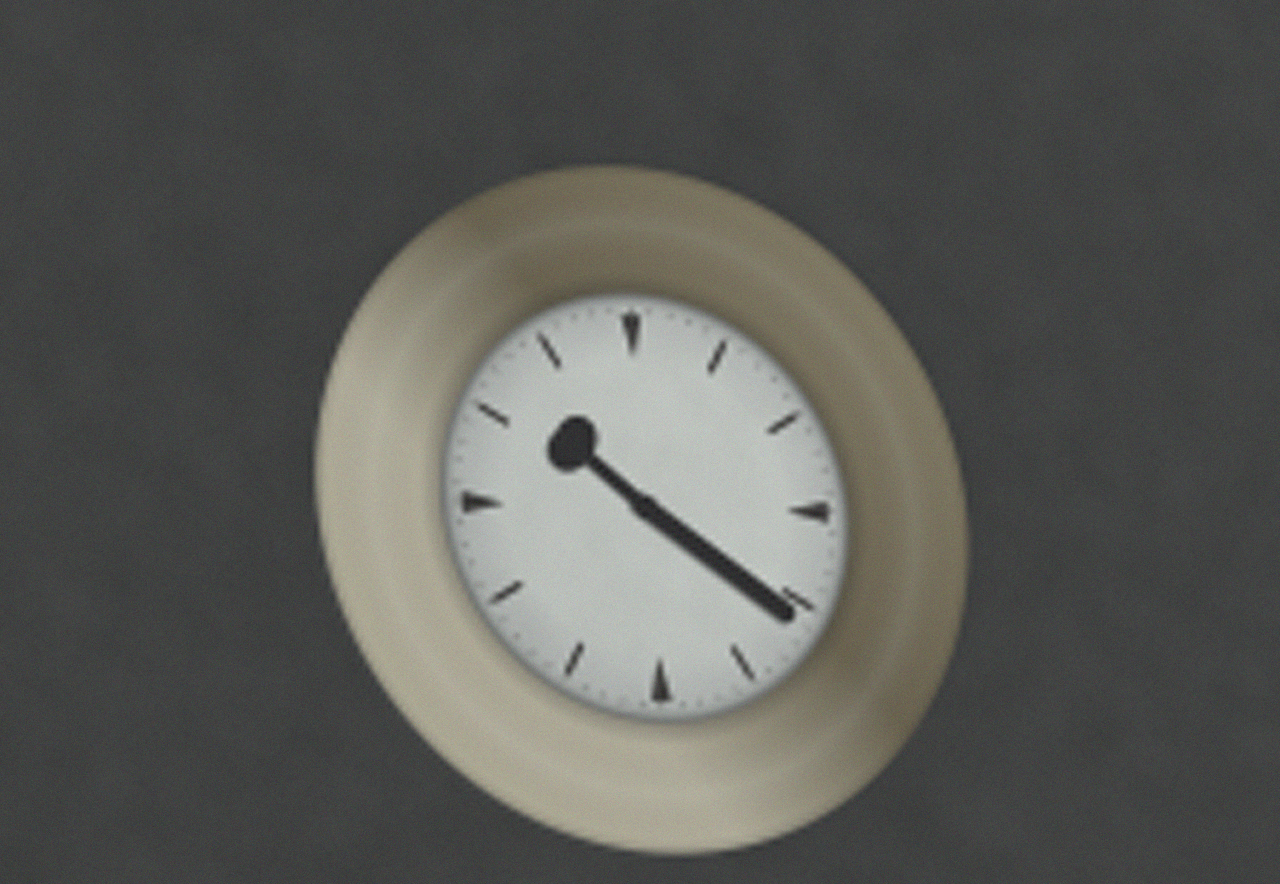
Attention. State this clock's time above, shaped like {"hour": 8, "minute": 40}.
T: {"hour": 10, "minute": 21}
